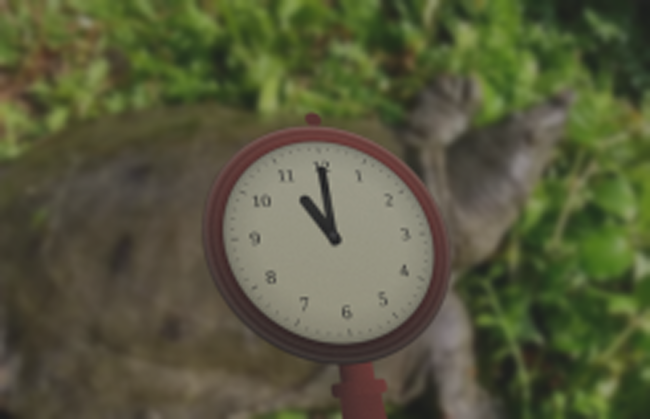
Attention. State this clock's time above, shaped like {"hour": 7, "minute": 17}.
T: {"hour": 11, "minute": 0}
